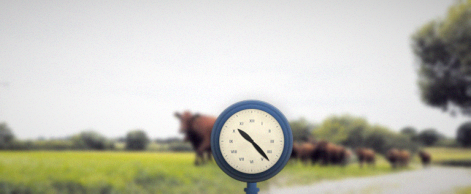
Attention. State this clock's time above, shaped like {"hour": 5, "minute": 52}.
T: {"hour": 10, "minute": 23}
